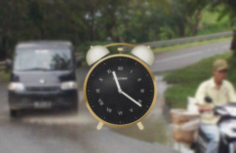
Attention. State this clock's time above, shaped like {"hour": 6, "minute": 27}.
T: {"hour": 11, "minute": 21}
